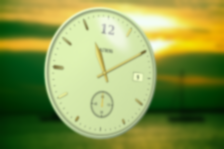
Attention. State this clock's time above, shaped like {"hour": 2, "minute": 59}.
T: {"hour": 11, "minute": 10}
